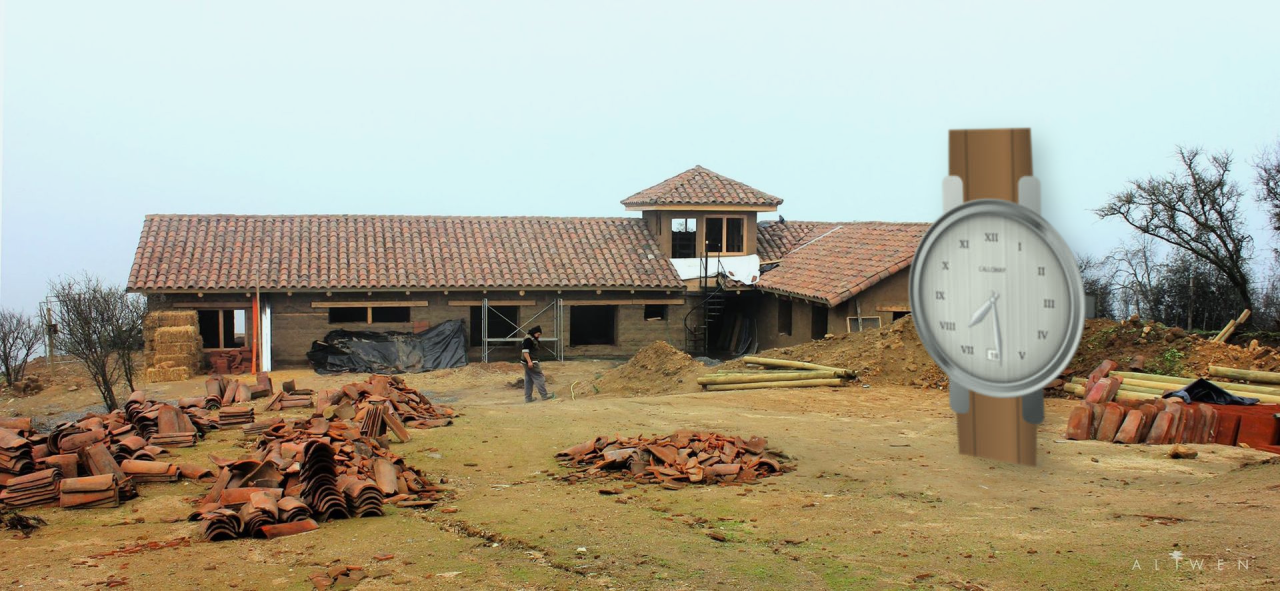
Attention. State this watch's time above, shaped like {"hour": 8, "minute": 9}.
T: {"hour": 7, "minute": 29}
